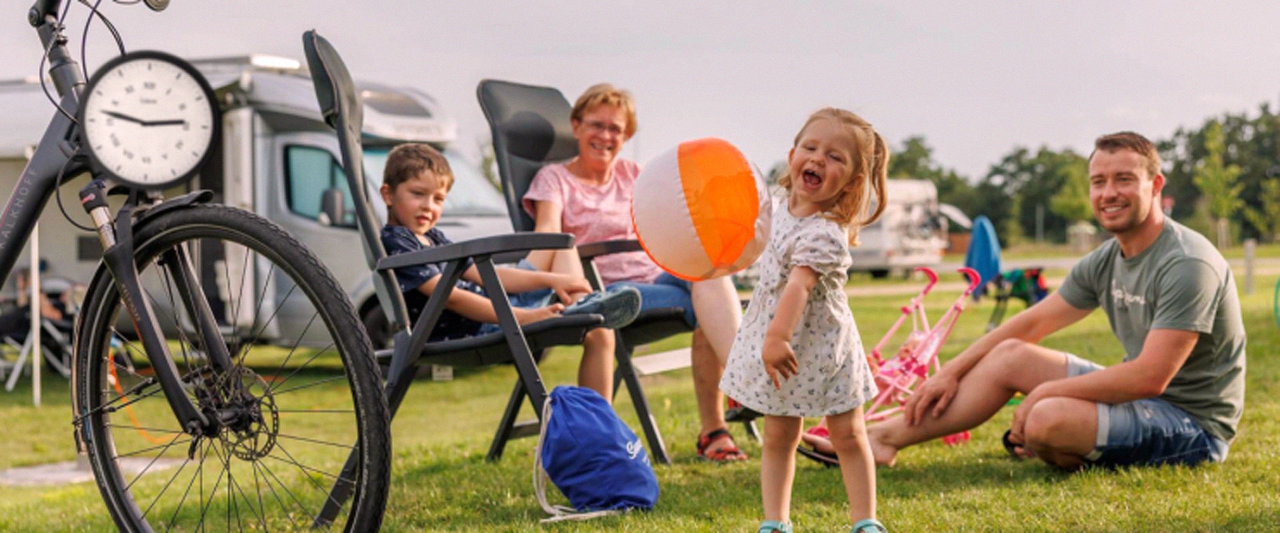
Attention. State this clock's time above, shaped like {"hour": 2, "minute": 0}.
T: {"hour": 2, "minute": 47}
